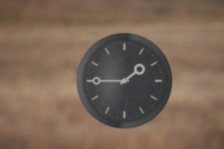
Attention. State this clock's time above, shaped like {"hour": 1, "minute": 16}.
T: {"hour": 1, "minute": 45}
